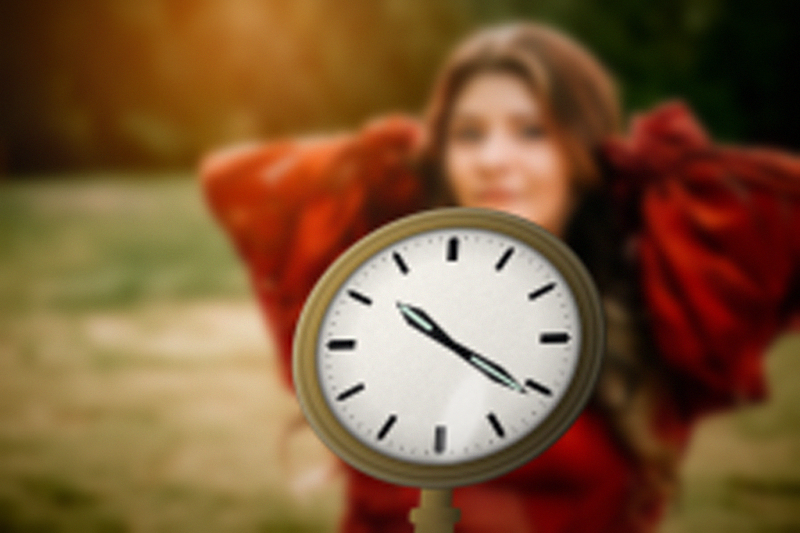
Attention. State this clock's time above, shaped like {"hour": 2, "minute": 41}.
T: {"hour": 10, "minute": 21}
